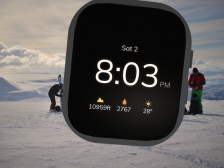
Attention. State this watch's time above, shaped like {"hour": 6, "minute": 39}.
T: {"hour": 8, "minute": 3}
